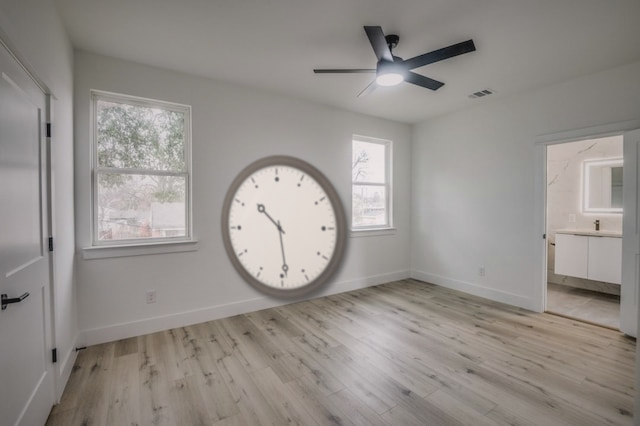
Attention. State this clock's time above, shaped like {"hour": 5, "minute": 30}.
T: {"hour": 10, "minute": 29}
